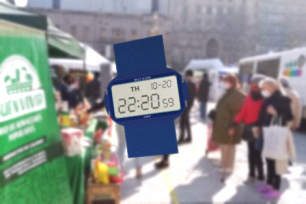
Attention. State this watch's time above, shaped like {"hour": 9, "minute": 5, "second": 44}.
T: {"hour": 22, "minute": 20, "second": 59}
